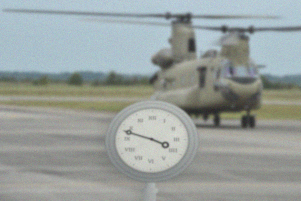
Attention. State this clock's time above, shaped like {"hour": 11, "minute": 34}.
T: {"hour": 3, "minute": 48}
